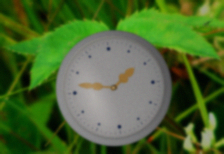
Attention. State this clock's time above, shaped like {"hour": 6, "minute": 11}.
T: {"hour": 1, "minute": 47}
